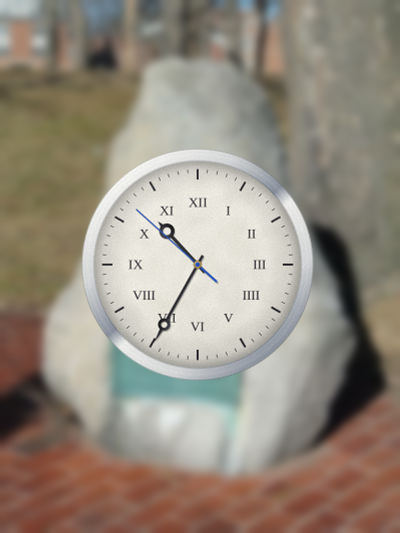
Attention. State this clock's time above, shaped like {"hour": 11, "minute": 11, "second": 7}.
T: {"hour": 10, "minute": 34, "second": 52}
